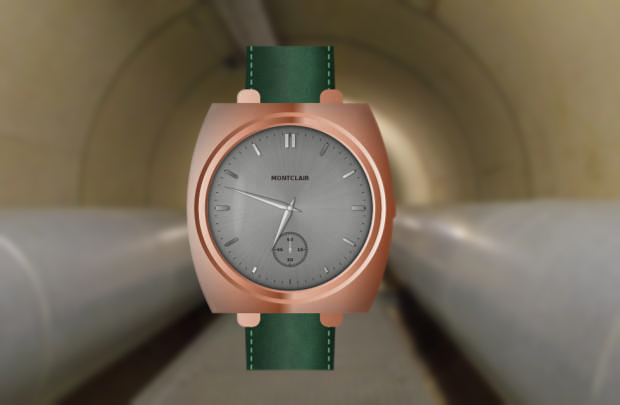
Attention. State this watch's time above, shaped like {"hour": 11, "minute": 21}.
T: {"hour": 6, "minute": 48}
